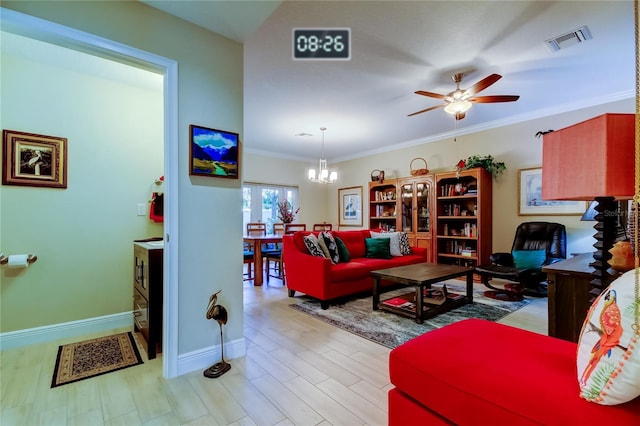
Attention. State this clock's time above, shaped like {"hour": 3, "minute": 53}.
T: {"hour": 8, "minute": 26}
